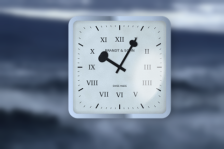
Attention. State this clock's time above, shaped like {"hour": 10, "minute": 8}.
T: {"hour": 10, "minute": 5}
